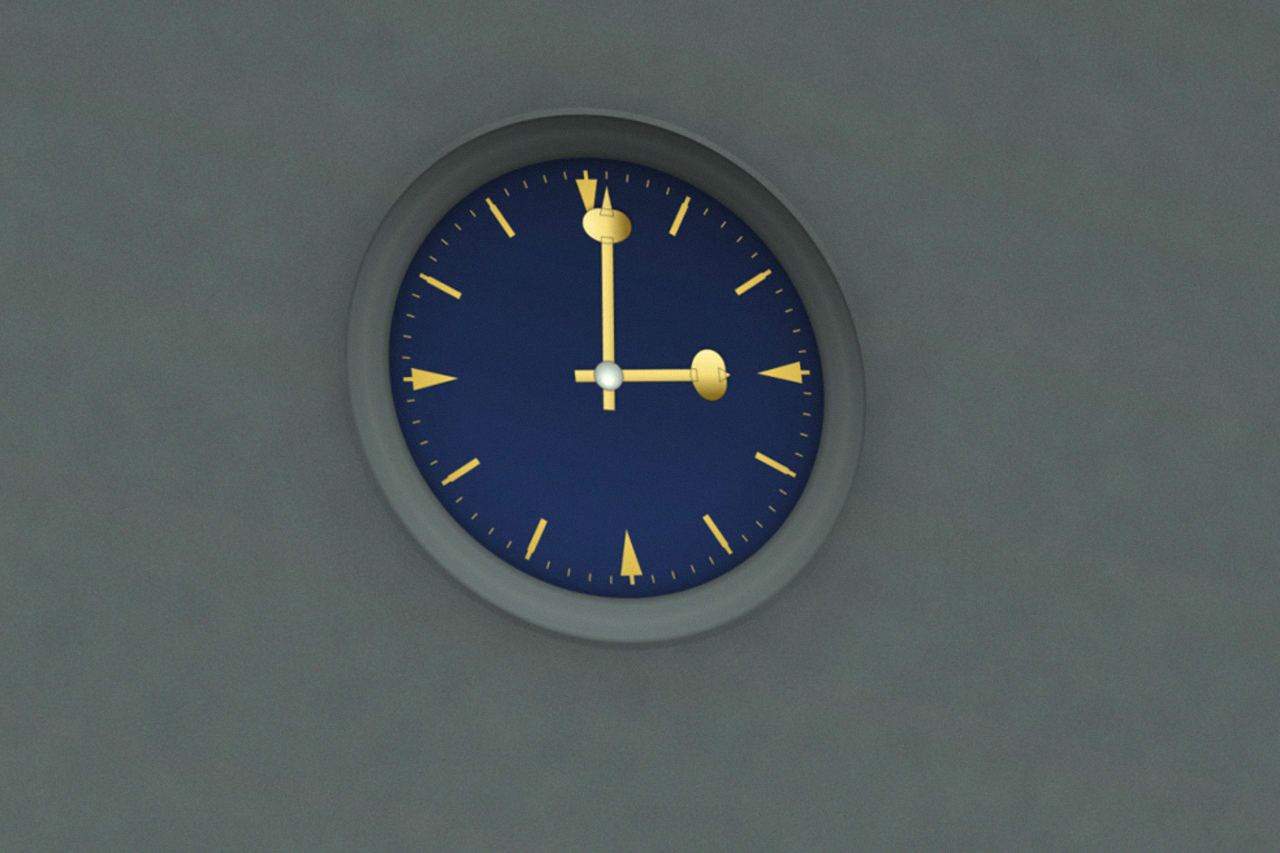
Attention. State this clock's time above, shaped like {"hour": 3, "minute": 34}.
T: {"hour": 3, "minute": 1}
